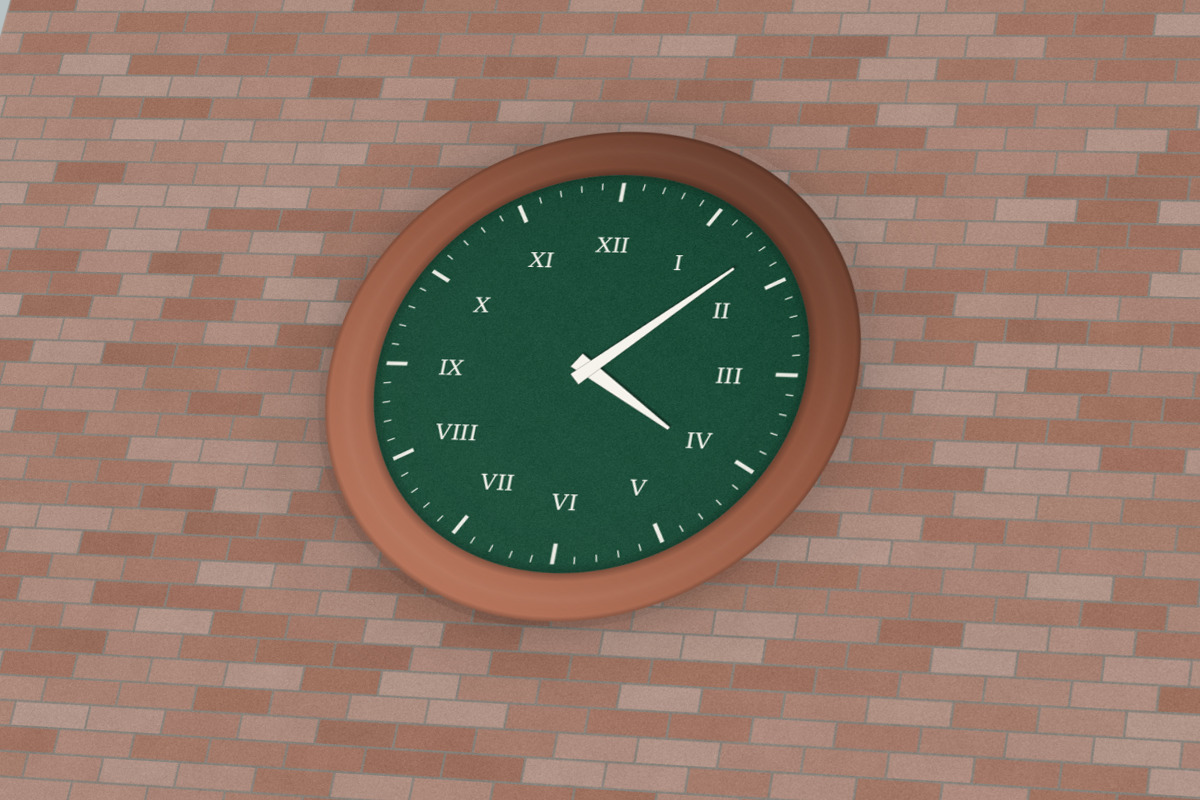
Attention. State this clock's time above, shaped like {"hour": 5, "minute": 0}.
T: {"hour": 4, "minute": 8}
